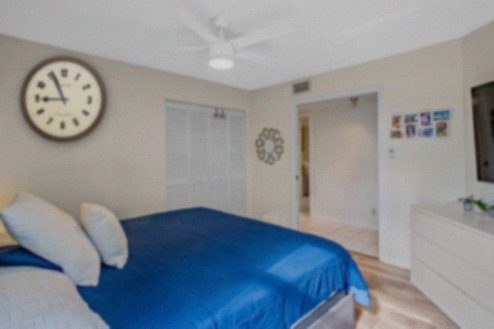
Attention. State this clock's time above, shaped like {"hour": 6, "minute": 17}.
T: {"hour": 8, "minute": 56}
